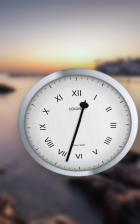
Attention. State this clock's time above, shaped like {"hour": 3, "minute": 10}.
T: {"hour": 12, "minute": 33}
